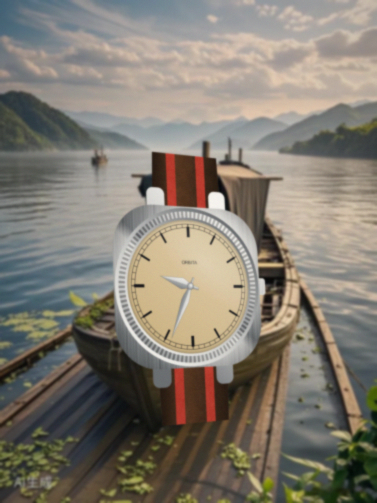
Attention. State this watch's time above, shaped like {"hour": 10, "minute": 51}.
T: {"hour": 9, "minute": 34}
